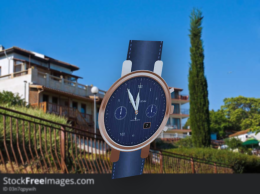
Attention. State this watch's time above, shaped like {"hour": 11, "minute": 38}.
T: {"hour": 11, "minute": 55}
